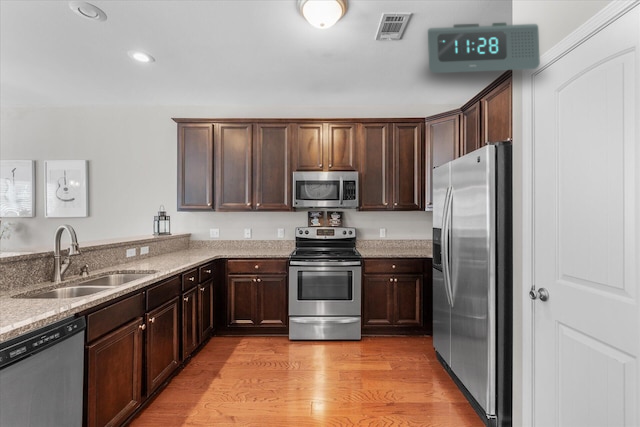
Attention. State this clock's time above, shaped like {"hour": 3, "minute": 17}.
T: {"hour": 11, "minute": 28}
